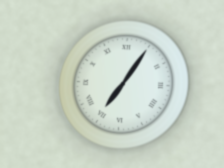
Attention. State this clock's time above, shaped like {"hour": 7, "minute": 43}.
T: {"hour": 7, "minute": 5}
